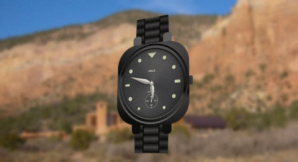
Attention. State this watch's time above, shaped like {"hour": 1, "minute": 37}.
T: {"hour": 5, "minute": 48}
